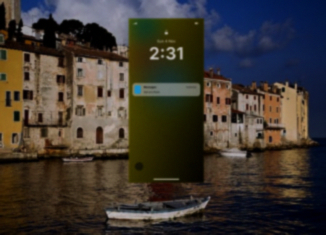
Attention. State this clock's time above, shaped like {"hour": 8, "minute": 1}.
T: {"hour": 2, "minute": 31}
